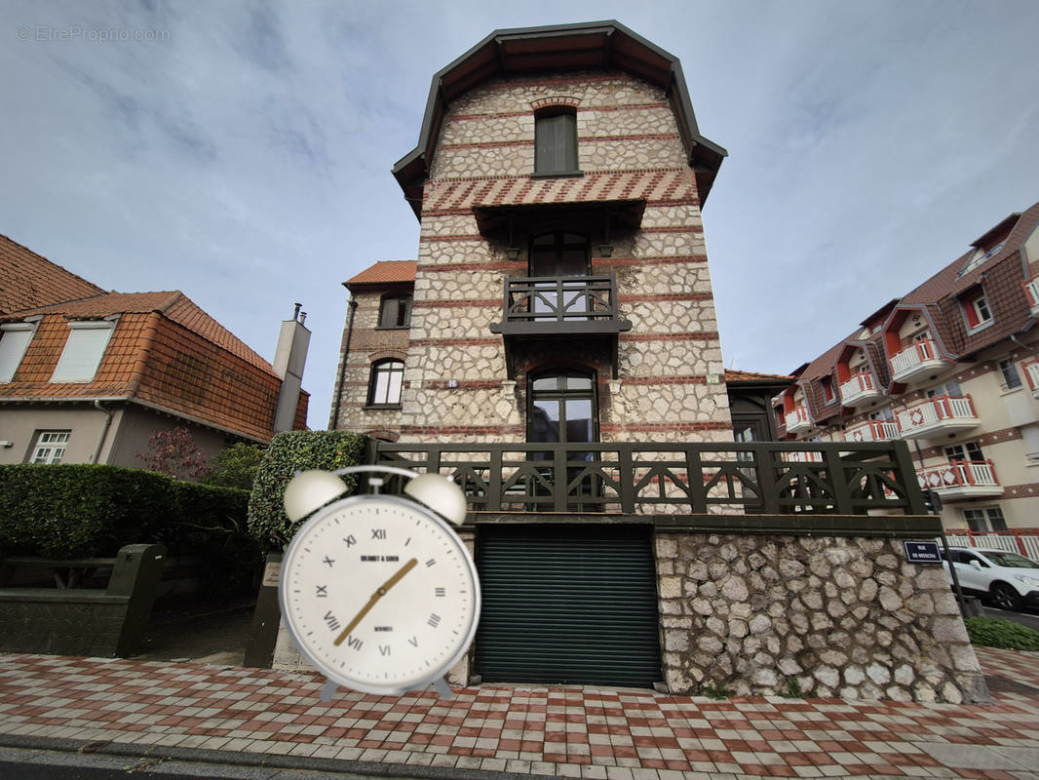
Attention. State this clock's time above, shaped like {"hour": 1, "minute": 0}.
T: {"hour": 1, "minute": 37}
